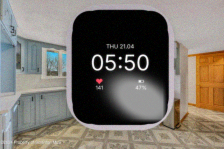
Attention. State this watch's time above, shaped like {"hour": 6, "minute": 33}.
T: {"hour": 5, "minute": 50}
